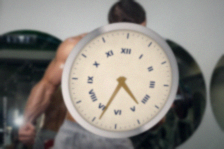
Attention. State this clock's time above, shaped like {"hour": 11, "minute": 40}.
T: {"hour": 4, "minute": 34}
